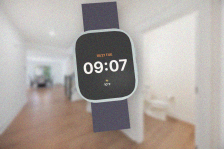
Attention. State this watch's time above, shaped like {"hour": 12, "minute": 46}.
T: {"hour": 9, "minute": 7}
